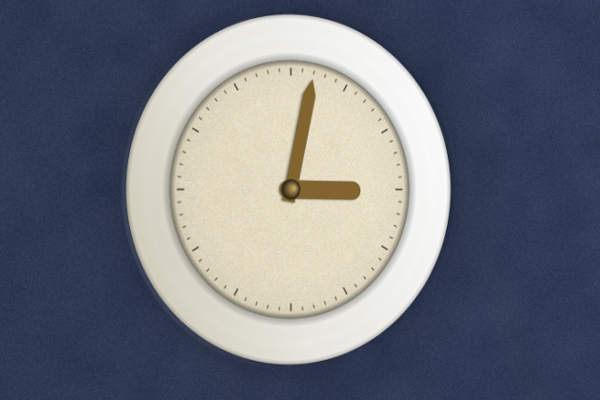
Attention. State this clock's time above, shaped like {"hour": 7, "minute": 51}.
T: {"hour": 3, "minute": 2}
